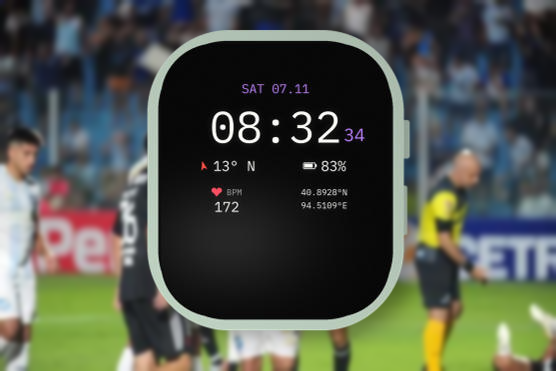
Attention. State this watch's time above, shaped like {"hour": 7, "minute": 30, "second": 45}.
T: {"hour": 8, "minute": 32, "second": 34}
